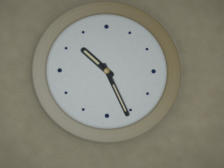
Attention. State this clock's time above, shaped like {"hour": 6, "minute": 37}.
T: {"hour": 10, "minute": 26}
